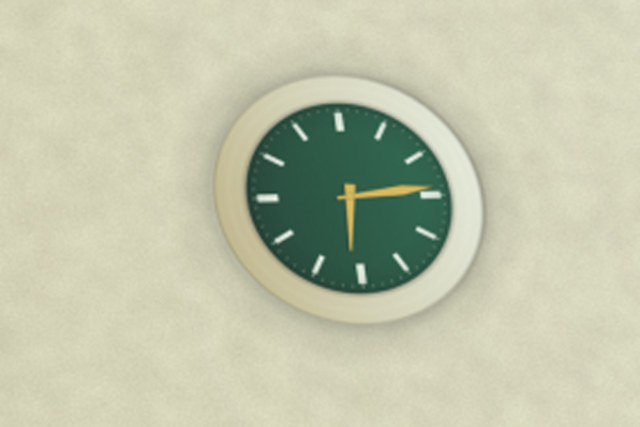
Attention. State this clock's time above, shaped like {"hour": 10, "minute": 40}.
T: {"hour": 6, "minute": 14}
